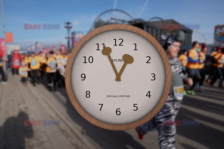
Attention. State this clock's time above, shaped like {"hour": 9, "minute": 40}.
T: {"hour": 12, "minute": 56}
